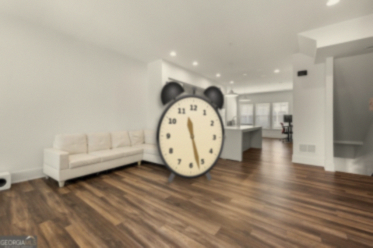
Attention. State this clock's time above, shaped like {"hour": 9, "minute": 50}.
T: {"hour": 11, "minute": 27}
